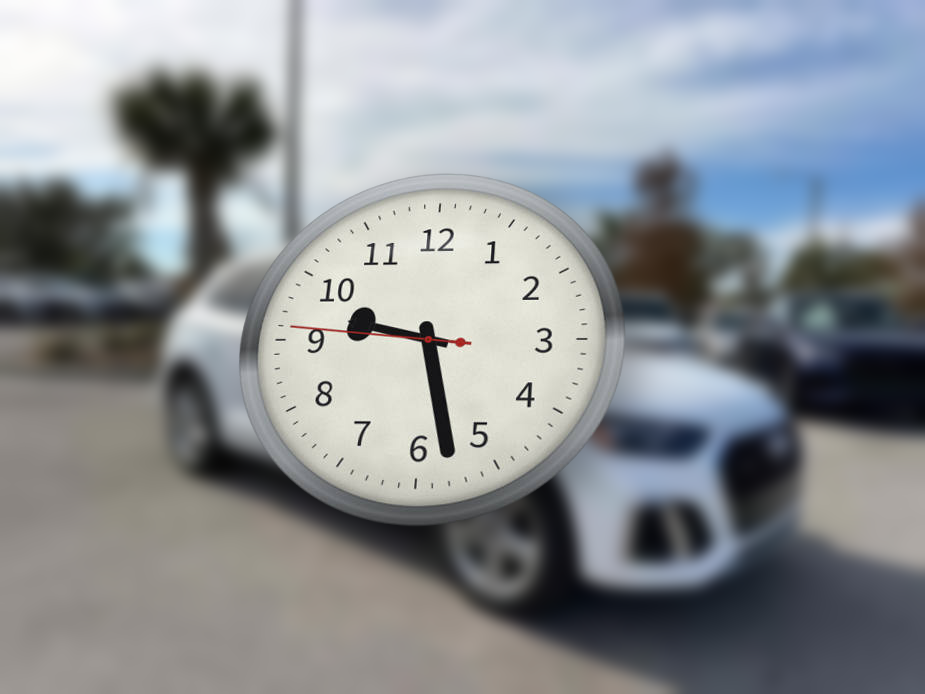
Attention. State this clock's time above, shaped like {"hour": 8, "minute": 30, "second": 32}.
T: {"hour": 9, "minute": 27, "second": 46}
